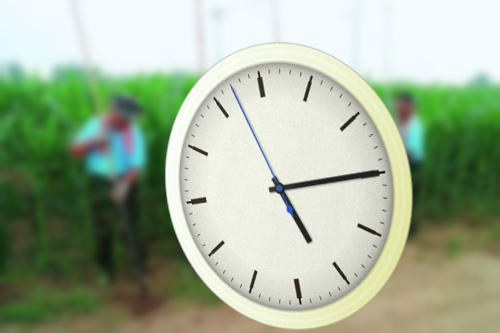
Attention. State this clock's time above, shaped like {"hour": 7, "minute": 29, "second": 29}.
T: {"hour": 5, "minute": 14, "second": 57}
